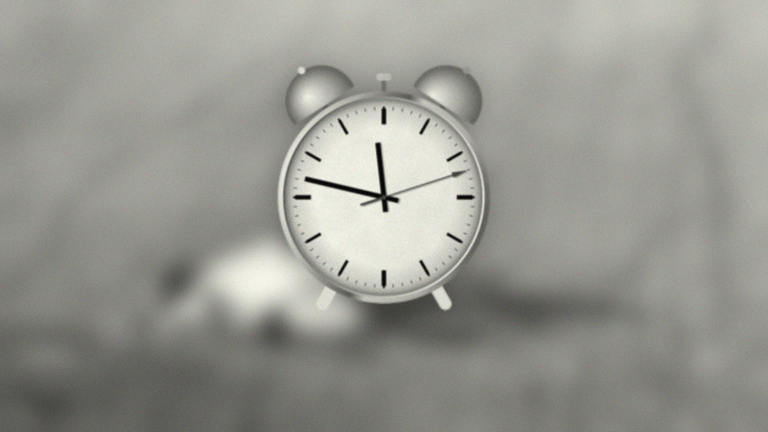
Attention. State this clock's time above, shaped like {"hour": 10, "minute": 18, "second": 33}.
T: {"hour": 11, "minute": 47, "second": 12}
